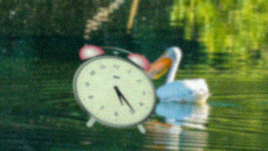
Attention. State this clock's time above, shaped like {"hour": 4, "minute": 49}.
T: {"hour": 5, "minute": 24}
